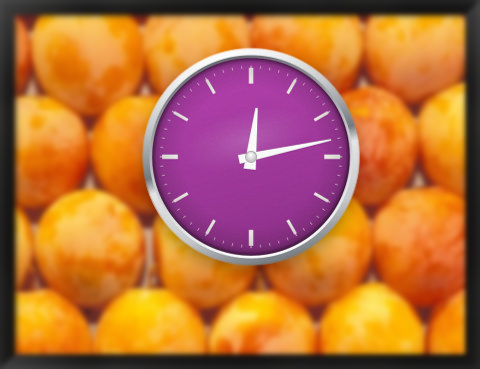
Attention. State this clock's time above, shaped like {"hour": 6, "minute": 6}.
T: {"hour": 12, "minute": 13}
